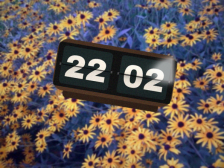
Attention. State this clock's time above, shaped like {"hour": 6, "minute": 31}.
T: {"hour": 22, "minute": 2}
